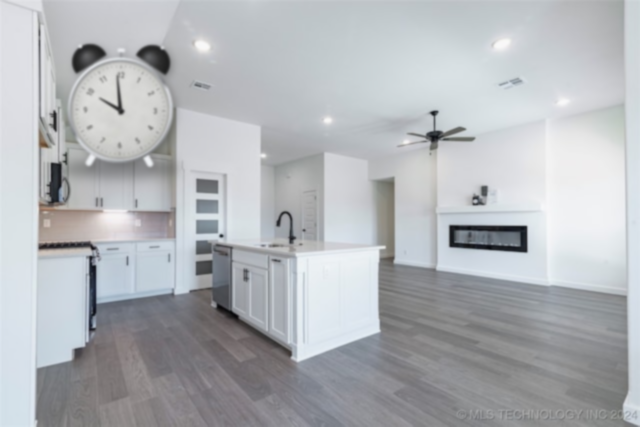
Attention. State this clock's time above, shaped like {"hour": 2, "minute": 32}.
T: {"hour": 9, "minute": 59}
